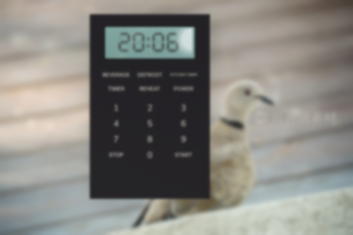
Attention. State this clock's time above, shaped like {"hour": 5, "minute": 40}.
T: {"hour": 20, "minute": 6}
